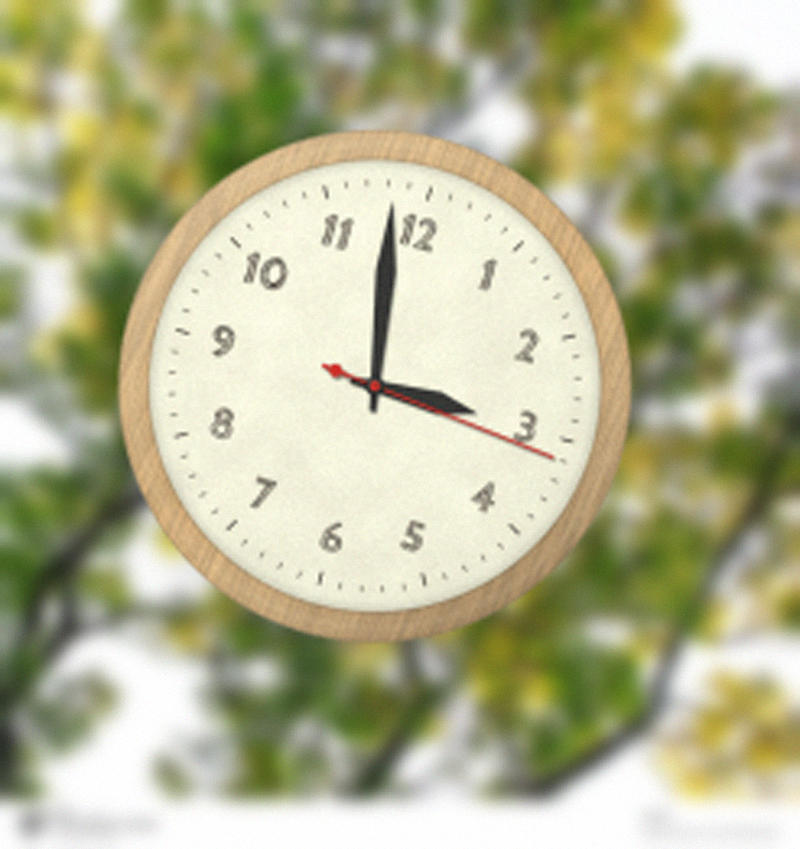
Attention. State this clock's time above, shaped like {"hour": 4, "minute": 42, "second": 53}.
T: {"hour": 2, "minute": 58, "second": 16}
